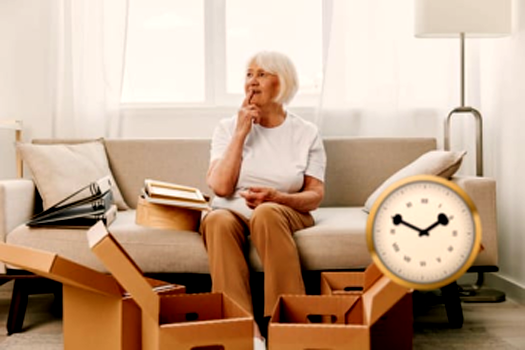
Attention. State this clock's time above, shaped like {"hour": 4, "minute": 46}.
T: {"hour": 1, "minute": 49}
